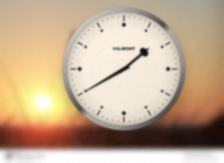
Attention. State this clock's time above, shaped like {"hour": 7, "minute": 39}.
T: {"hour": 1, "minute": 40}
